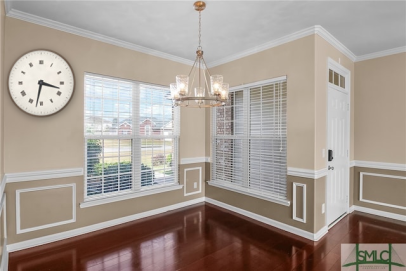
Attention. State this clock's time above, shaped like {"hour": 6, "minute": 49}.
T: {"hour": 3, "minute": 32}
